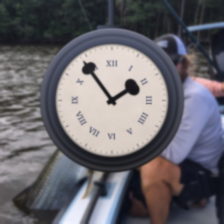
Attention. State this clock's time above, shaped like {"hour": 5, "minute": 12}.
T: {"hour": 1, "minute": 54}
